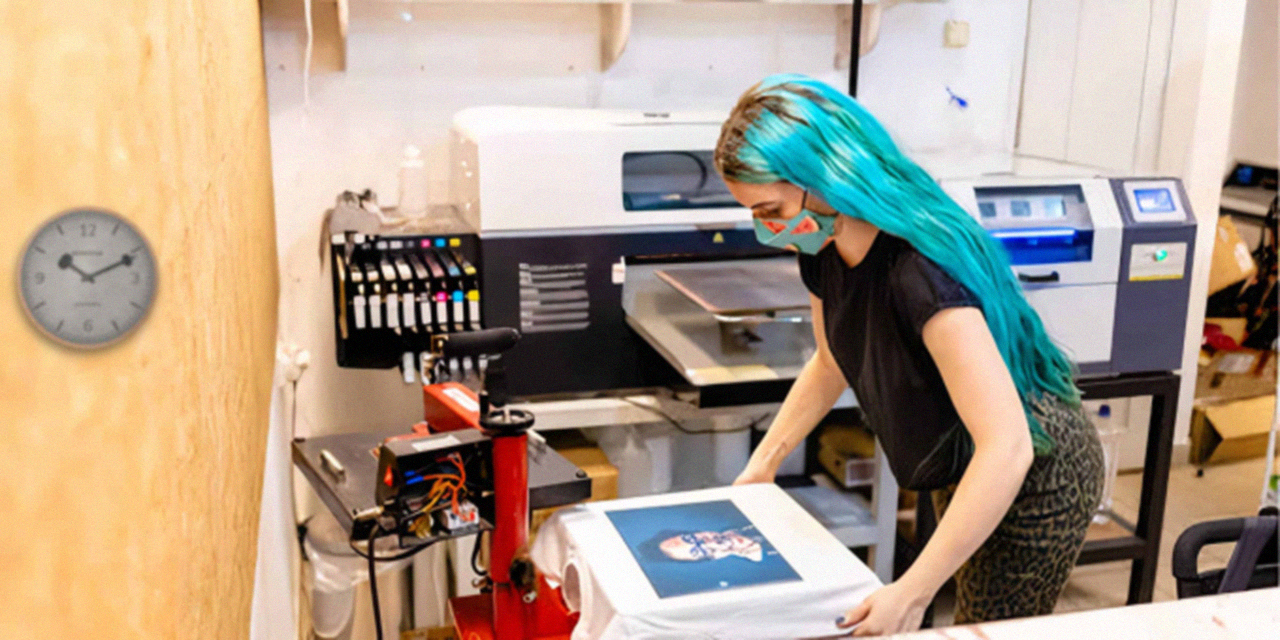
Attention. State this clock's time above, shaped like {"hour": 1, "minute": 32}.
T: {"hour": 10, "minute": 11}
